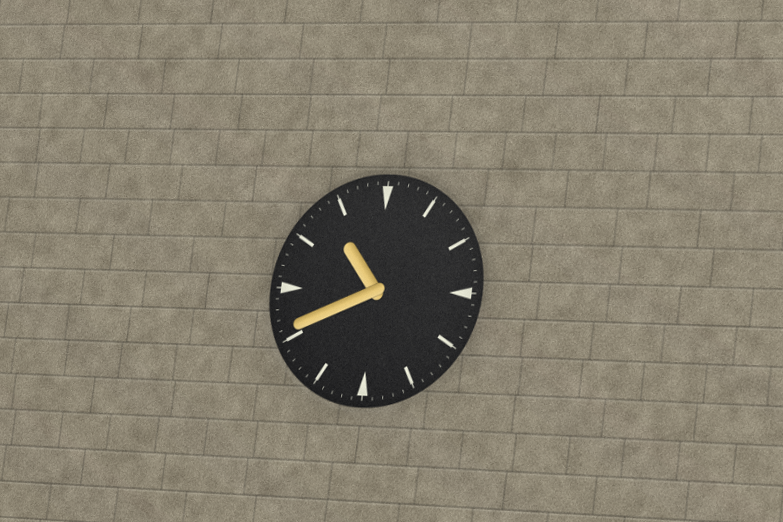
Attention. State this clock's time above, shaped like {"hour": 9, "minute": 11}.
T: {"hour": 10, "minute": 41}
